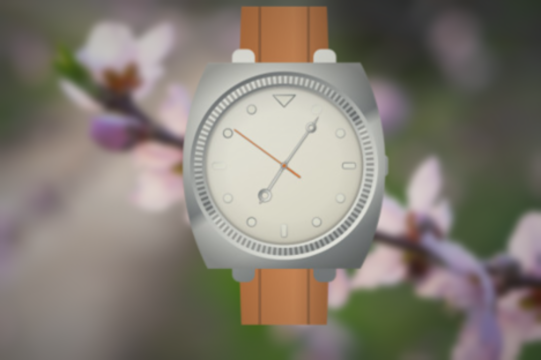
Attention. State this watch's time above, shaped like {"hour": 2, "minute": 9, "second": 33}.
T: {"hour": 7, "minute": 5, "second": 51}
